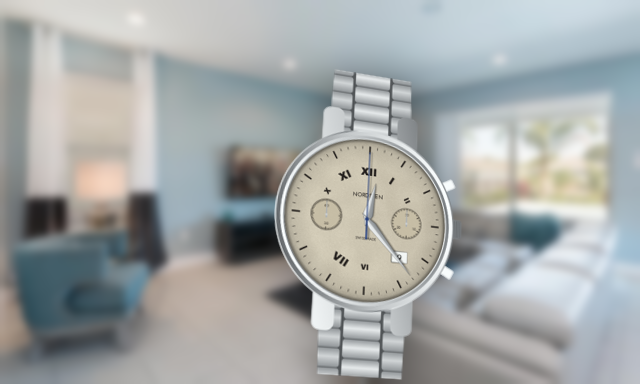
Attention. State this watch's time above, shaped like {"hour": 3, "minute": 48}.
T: {"hour": 12, "minute": 23}
